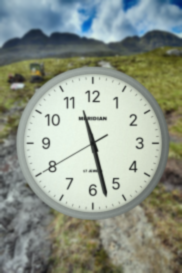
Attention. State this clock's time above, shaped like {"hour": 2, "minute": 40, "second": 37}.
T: {"hour": 11, "minute": 27, "second": 40}
